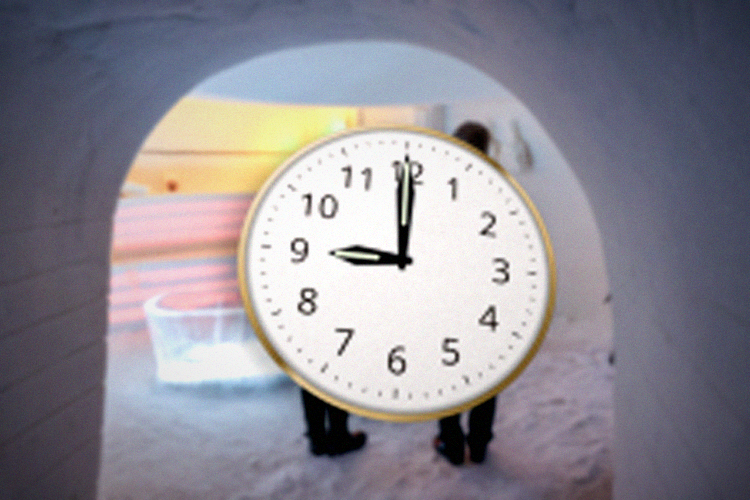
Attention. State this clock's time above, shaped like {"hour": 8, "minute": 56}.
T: {"hour": 9, "minute": 0}
